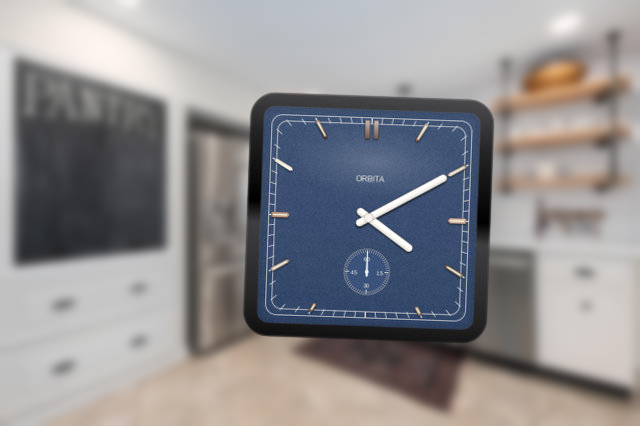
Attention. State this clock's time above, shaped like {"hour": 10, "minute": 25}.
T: {"hour": 4, "minute": 10}
